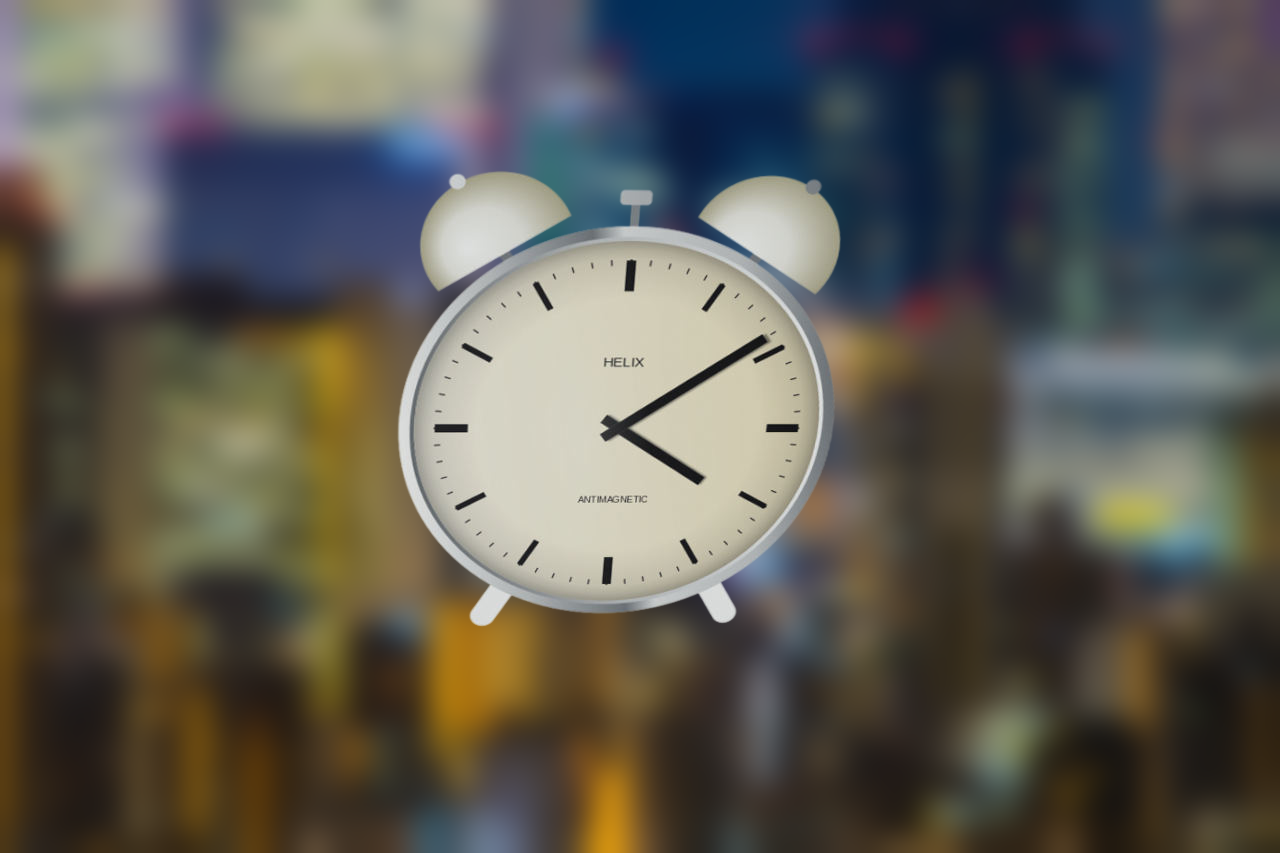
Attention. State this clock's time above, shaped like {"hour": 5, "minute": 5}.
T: {"hour": 4, "minute": 9}
